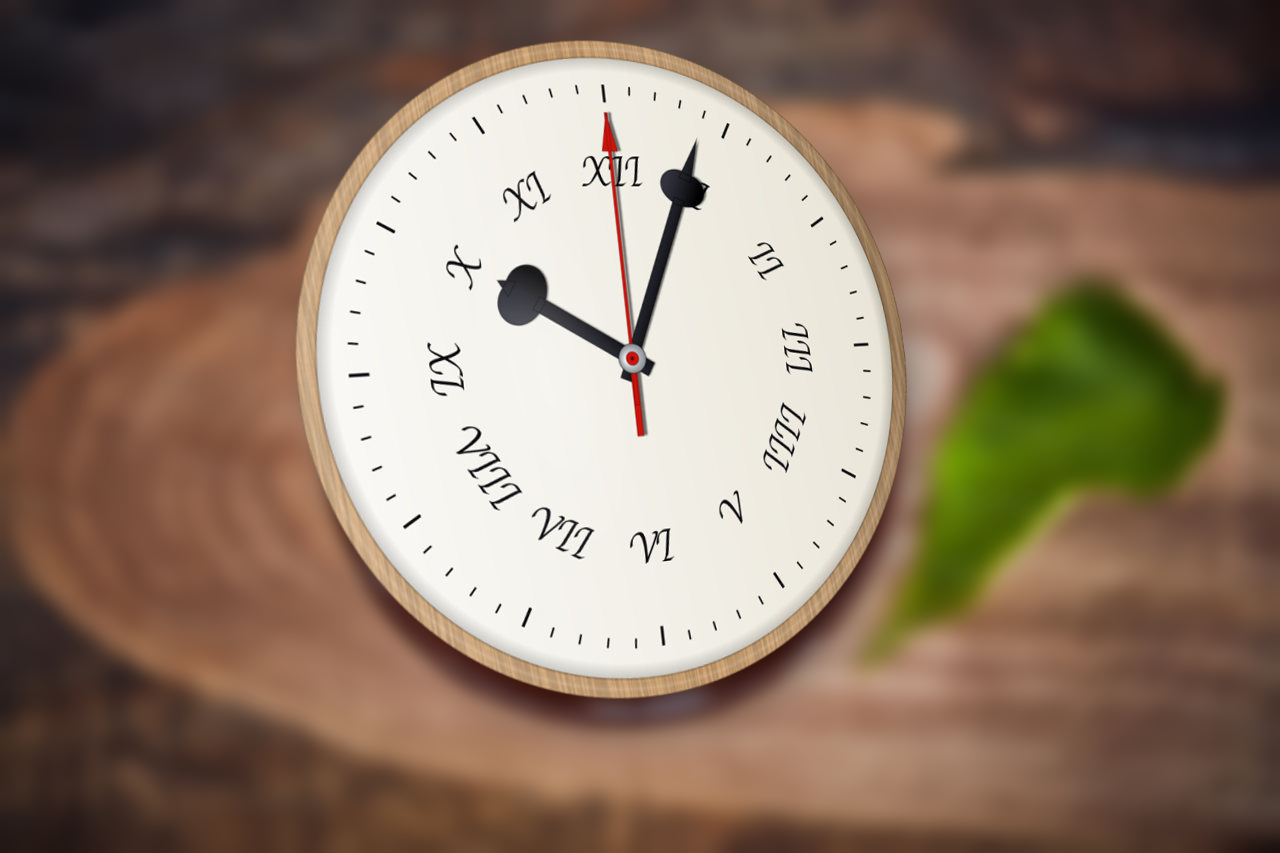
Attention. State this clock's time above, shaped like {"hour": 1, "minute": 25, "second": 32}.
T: {"hour": 10, "minute": 4, "second": 0}
